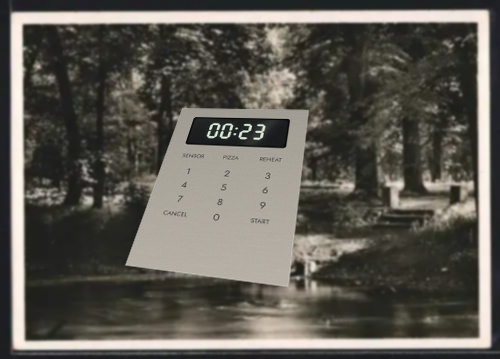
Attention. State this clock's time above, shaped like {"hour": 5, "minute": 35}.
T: {"hour": 0, "minute": 23}
